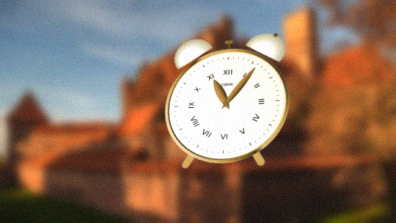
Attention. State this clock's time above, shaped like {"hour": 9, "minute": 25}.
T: {"hour": 11, "minute": 6}
